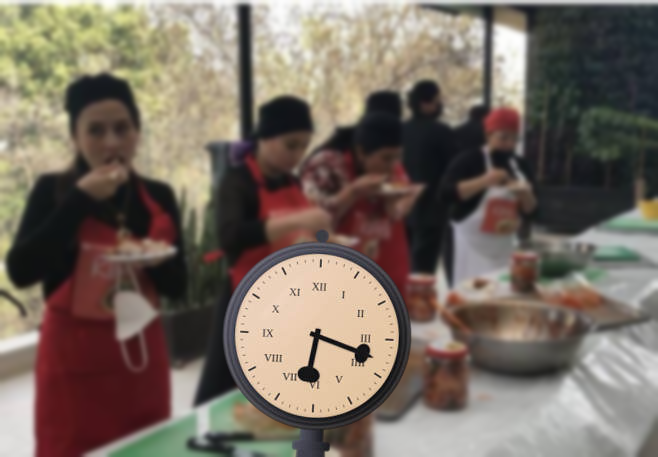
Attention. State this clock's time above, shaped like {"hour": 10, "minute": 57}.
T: {"hour": 6, "minute": 18}
